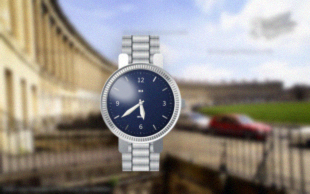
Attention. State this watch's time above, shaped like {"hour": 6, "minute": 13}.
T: {"hour": 5, "minute": 39}
